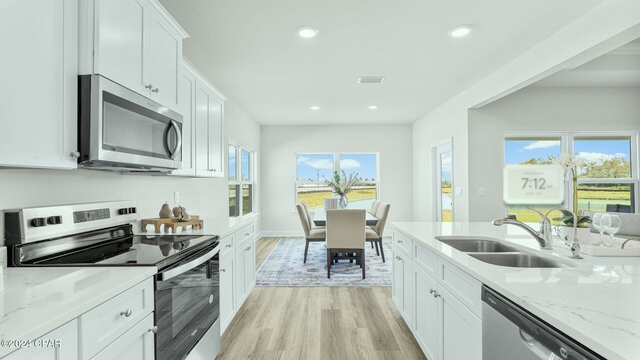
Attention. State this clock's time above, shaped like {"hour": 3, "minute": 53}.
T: {"hour": 7, "minute": 12}
